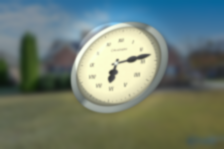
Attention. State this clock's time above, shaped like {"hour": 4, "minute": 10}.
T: {"hour": 6, "minute": 13}
